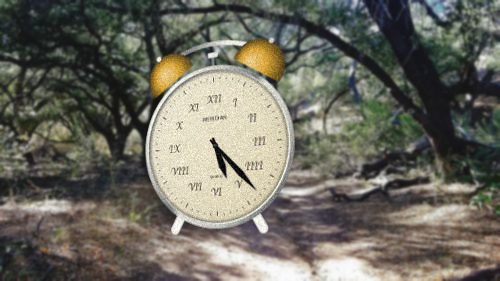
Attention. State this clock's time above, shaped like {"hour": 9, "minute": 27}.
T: {"hour": 5, "minute": 23}
